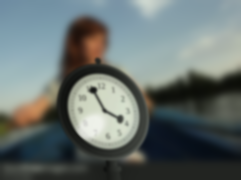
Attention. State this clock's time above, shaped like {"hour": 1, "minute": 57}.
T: {"hour": 3, "minute": 56}
